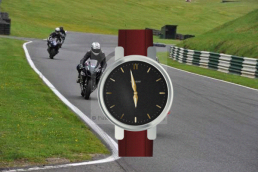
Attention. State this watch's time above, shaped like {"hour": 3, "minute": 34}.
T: {"hour": 5, "minute": 58}
